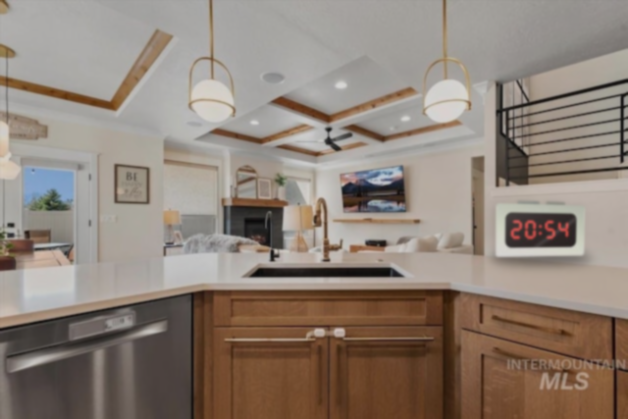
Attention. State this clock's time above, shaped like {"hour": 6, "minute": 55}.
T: {"hour": 20, "minute": 54}
